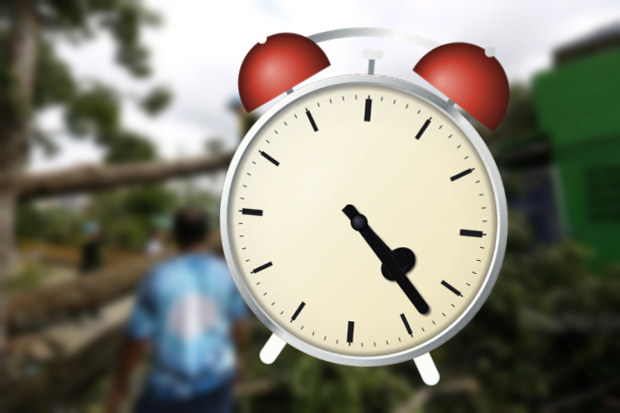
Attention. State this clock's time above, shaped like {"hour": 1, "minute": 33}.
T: {"hour": 4, "minute": 23}
